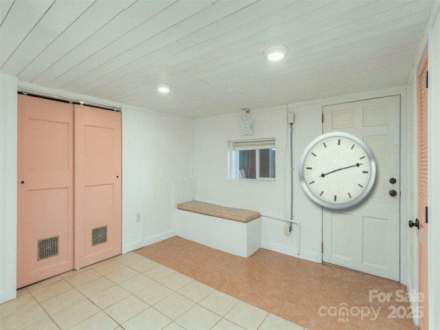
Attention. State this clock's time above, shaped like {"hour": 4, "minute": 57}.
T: {"hour": 8, "minute": 12}
